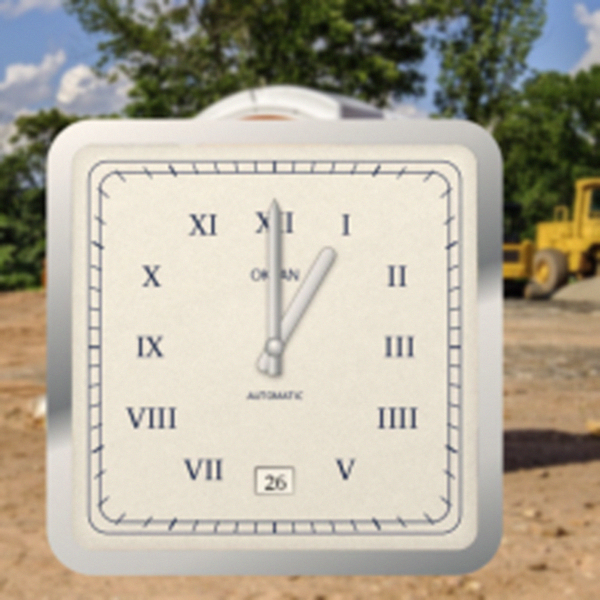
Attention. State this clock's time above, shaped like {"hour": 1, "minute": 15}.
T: {"hour": 1, "minute": 0}
